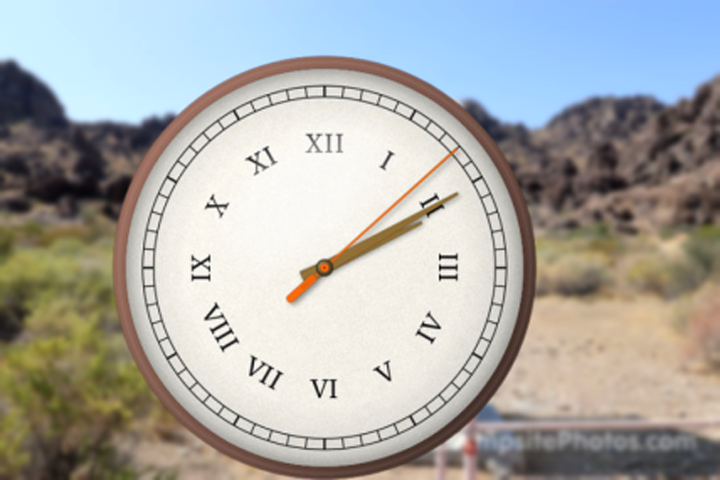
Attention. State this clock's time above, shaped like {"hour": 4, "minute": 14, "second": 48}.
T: {"hour": 2, "minute": 10, "second": 8}
